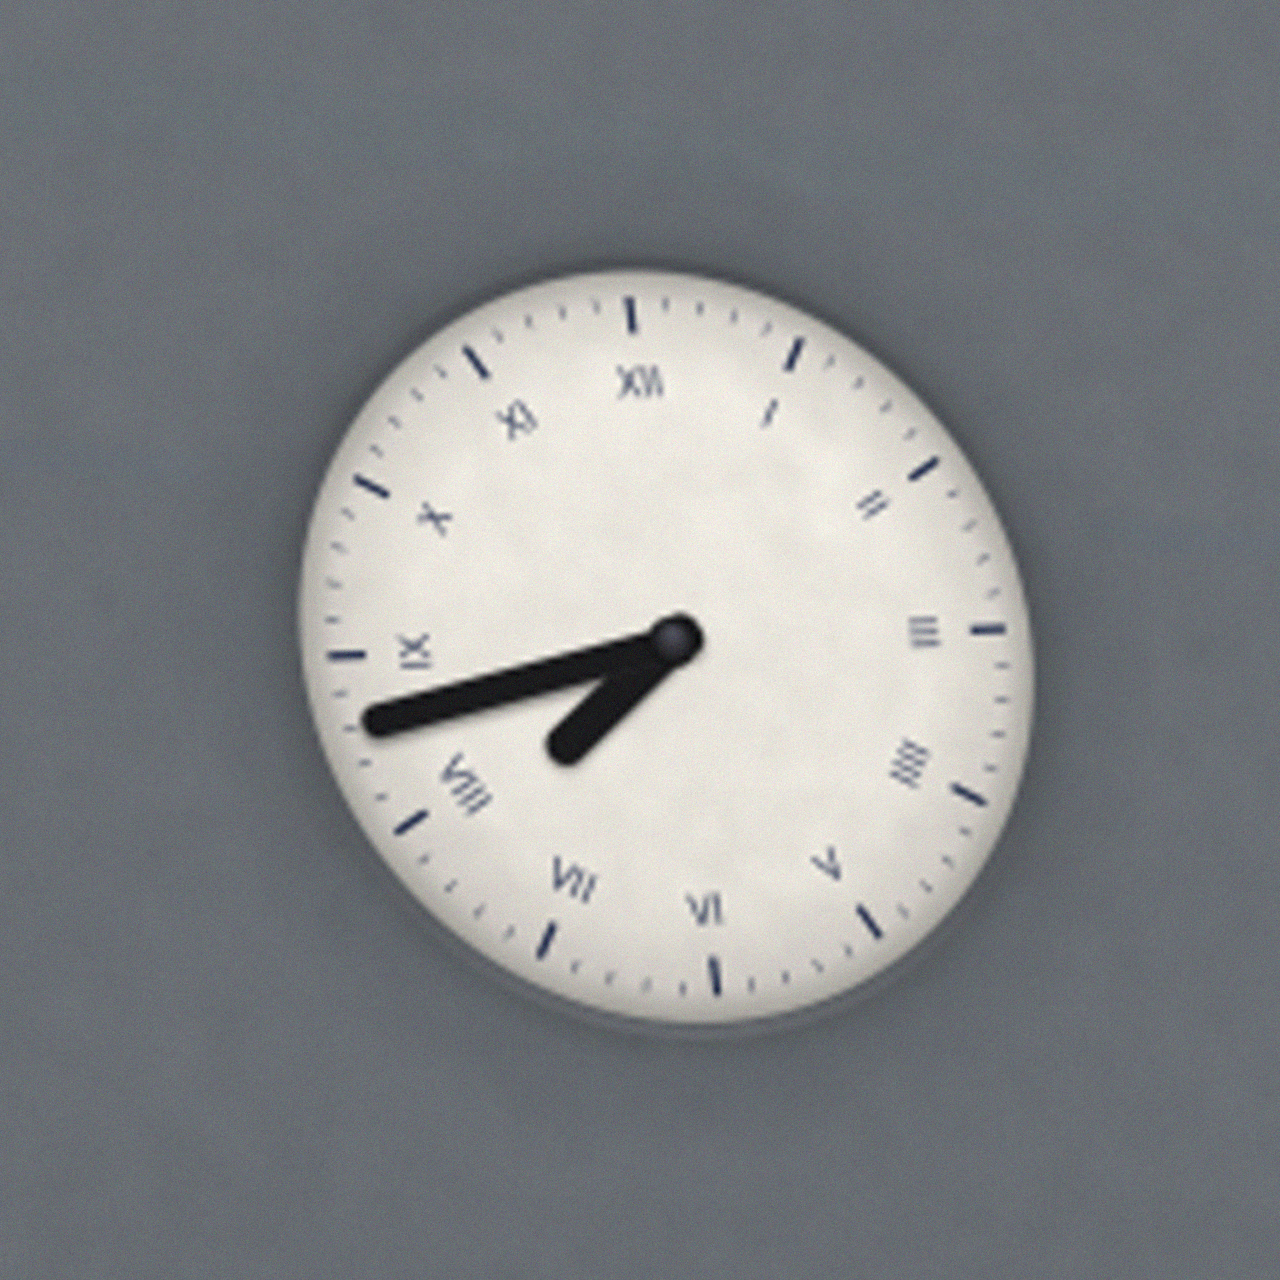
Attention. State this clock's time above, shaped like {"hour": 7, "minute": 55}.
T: {"hour": 7, "minute": 43}
